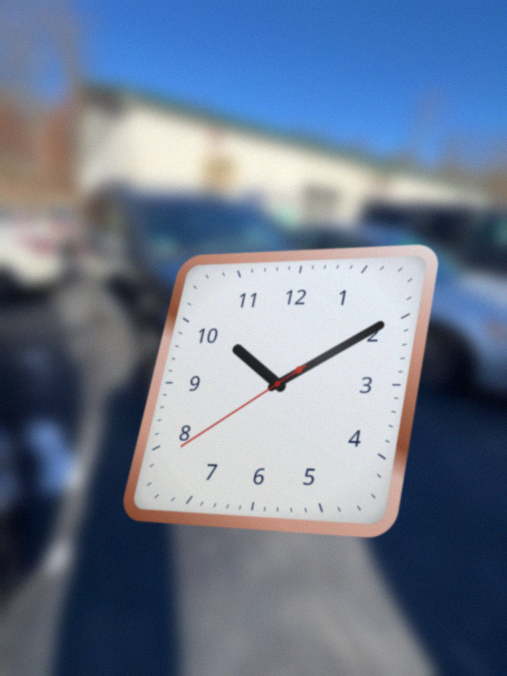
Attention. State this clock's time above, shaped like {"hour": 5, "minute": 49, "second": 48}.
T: {"hour": 10, "minute": 9, "second": 39}
